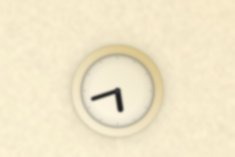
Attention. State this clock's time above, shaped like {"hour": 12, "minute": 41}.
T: {"hour": 5, "minute": 42}
